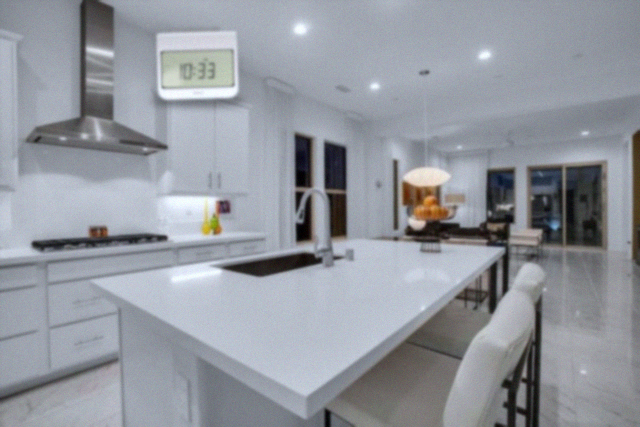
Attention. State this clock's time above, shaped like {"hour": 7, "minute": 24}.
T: {"hour": 10, "minute": 33}
